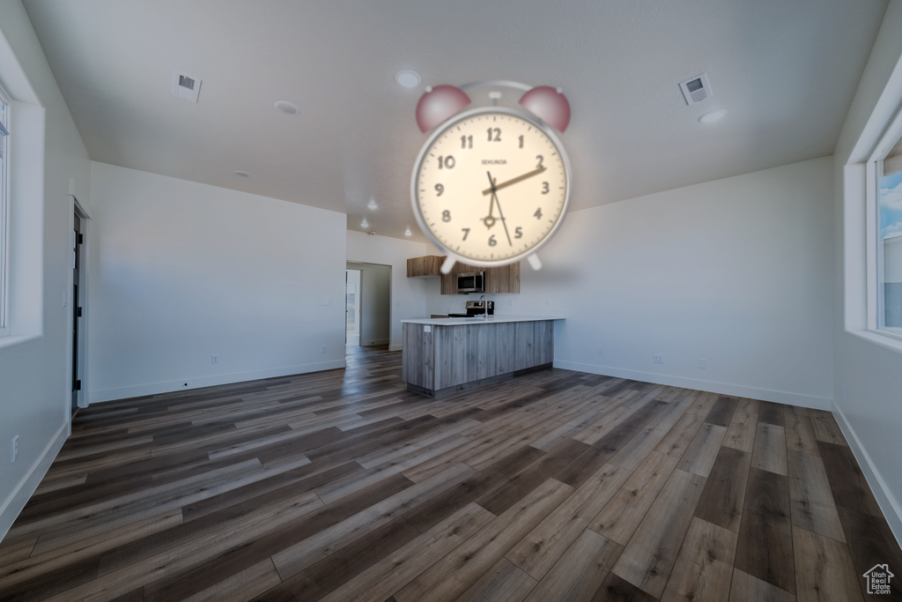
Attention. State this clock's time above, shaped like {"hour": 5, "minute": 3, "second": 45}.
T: {"hour": 6, "minute": 11, "second": 27}
